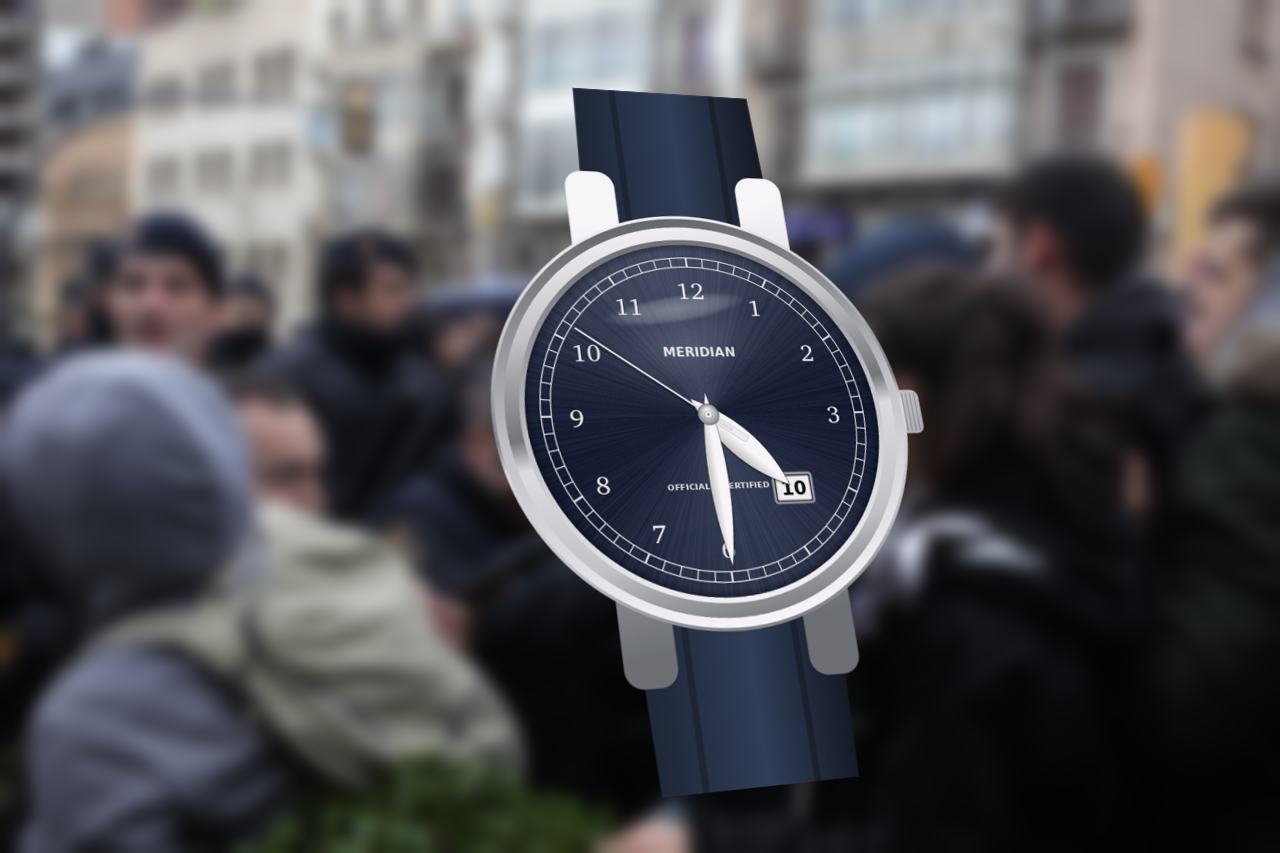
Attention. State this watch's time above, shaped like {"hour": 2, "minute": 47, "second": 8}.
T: {"hour": 4, "minute": 29, "second": 51}
